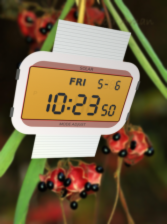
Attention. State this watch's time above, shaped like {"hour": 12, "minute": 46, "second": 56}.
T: {"hour": 10, "minute": 23, "second": 50}
